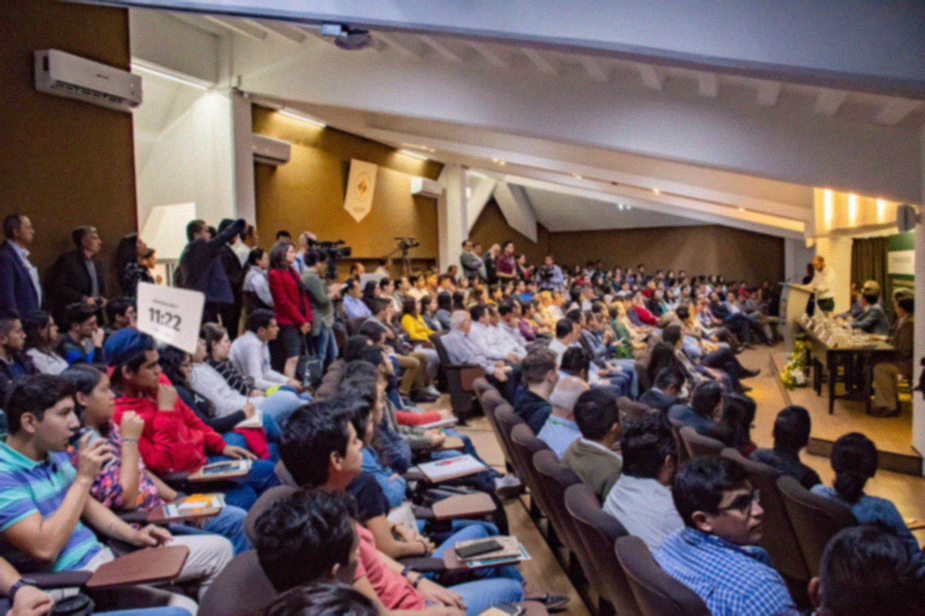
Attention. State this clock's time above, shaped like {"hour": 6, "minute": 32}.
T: {"hour": 11, "minute": 22}
